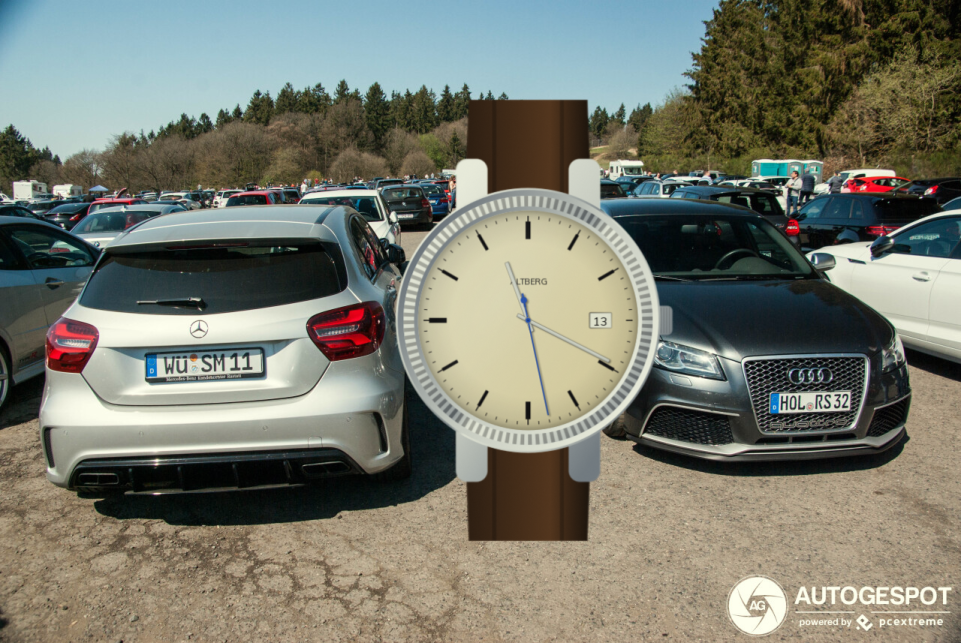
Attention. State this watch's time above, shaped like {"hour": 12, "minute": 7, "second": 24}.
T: {"hour": 11, "minute": 19, "second": 28}
